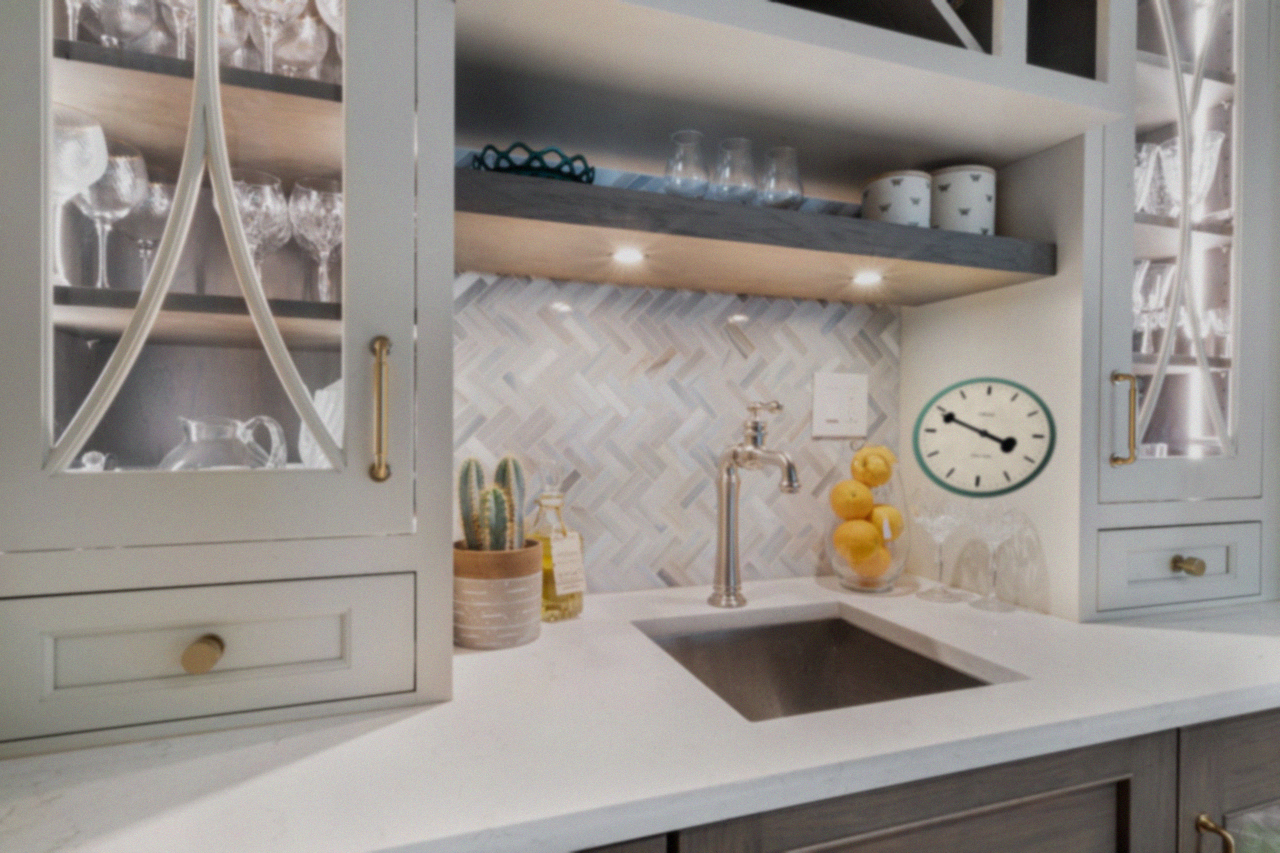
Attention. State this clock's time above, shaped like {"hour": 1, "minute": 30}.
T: {"hour": 3, "minute": 49}
